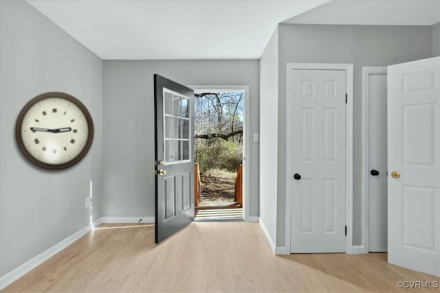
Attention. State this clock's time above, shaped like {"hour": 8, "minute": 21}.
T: {"hour": 2, "minute": 46}
